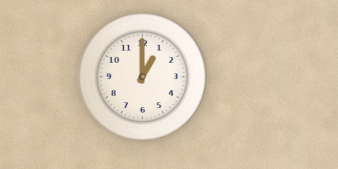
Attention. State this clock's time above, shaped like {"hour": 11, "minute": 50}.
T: {"hour": 1, "minute": 0}
